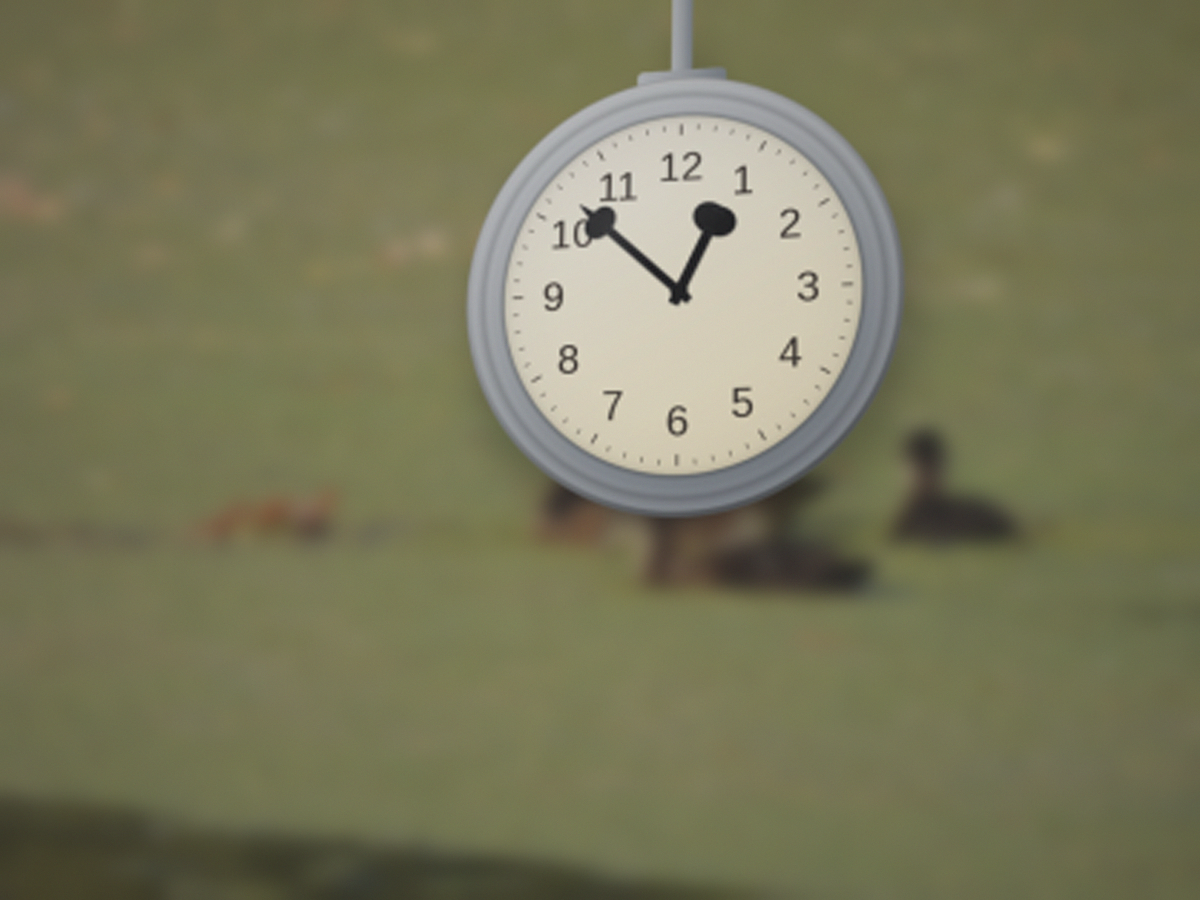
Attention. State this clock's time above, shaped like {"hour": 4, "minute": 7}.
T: {"hour": 12, "minute": 52}
